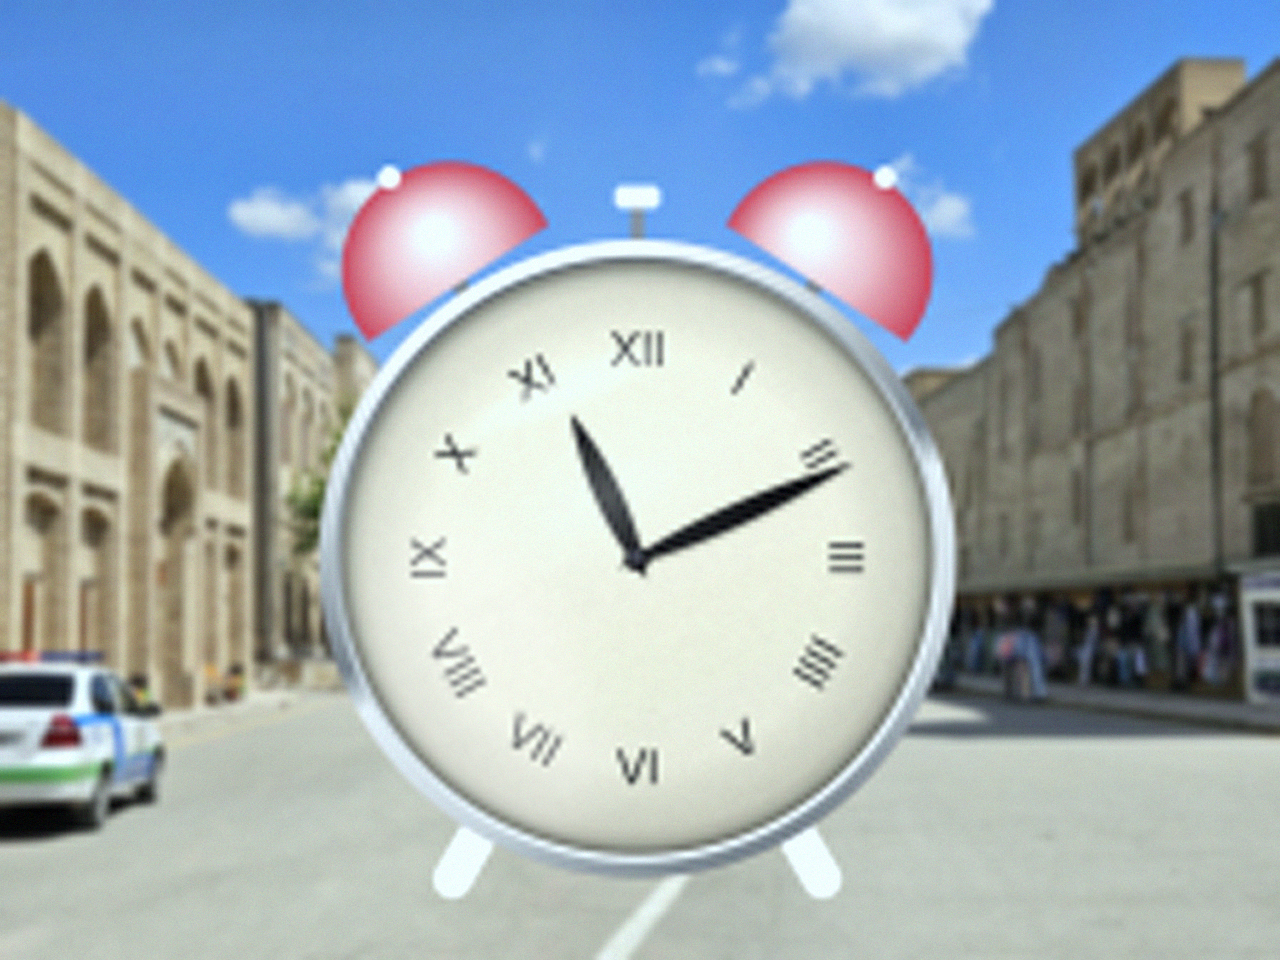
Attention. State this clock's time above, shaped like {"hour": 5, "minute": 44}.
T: {"hour": 11, "minute": 11}
